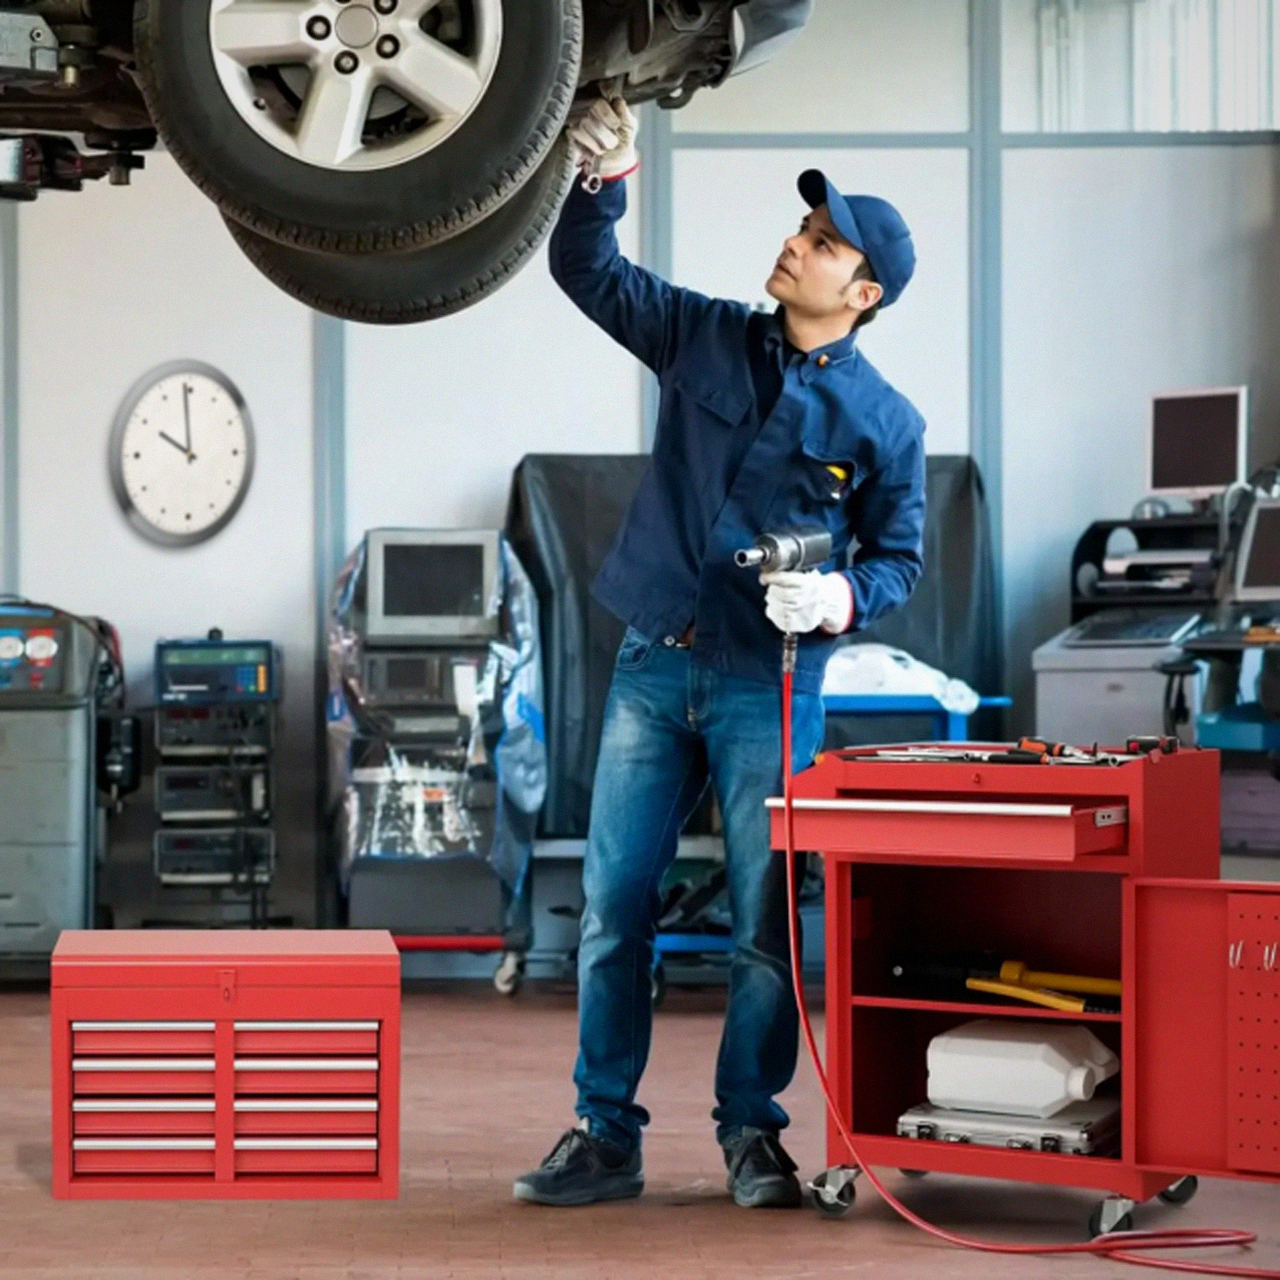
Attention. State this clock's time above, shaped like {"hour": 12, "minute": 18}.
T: {"hour": 9, "minute": 59}
